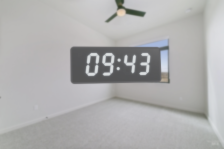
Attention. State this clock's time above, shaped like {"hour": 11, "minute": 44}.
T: {"hour": 9, "minute": 43}
